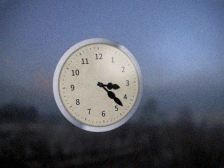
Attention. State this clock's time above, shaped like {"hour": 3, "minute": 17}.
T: {"hour": 3, "minute": 23}
